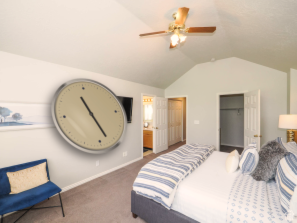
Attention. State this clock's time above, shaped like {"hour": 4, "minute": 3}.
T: {"hour": 11, "minute": 27}
